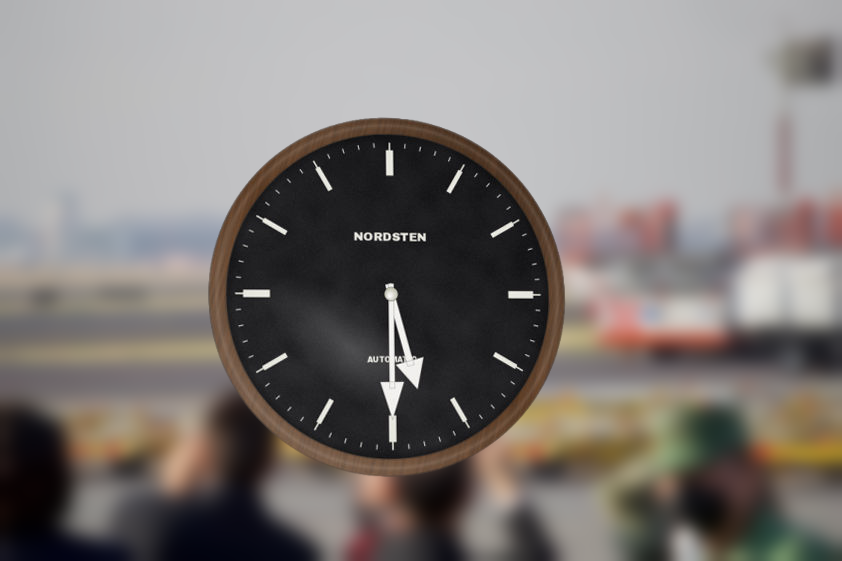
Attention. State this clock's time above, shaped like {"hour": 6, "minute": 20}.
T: {"hour": 5, "minute": 30}
